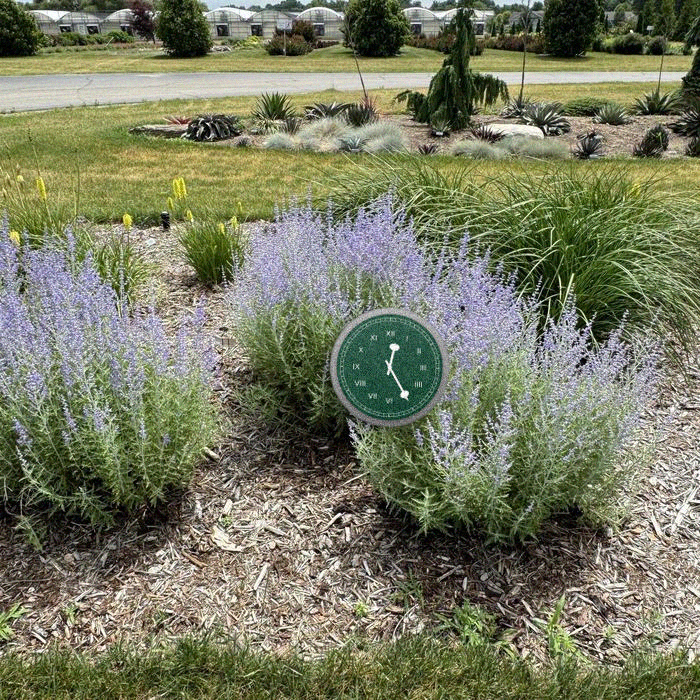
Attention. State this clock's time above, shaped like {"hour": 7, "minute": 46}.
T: {"hour": 12, "minute": 25}
